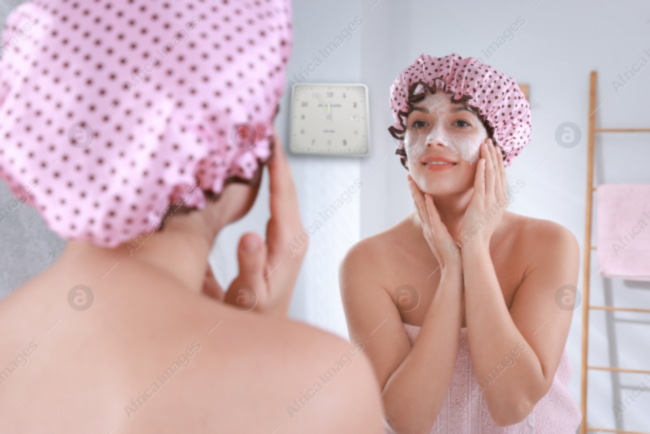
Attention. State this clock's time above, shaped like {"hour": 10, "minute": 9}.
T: {"hour": 11, "minute": 56}
